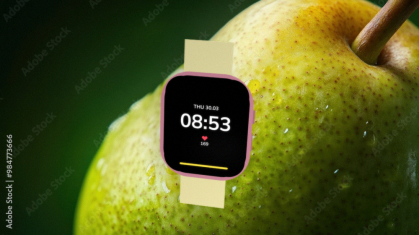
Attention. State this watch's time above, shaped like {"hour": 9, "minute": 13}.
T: {"hour": 8, "minute": 53}
